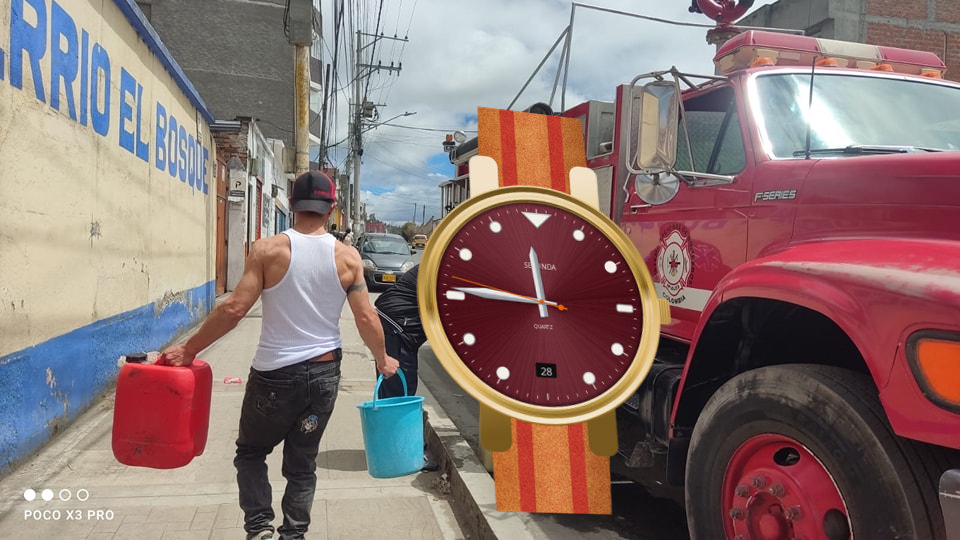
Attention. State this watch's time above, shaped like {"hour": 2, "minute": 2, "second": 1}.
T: {"hour": 11, "minute": 45, "second": 47}
